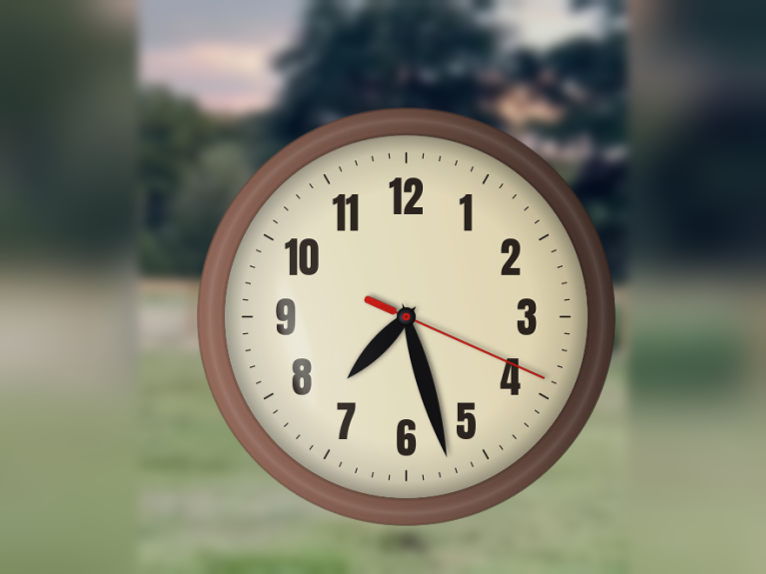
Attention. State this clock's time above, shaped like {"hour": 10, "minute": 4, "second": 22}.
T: {"hour": 7, "minute": 27, "second": 19}
